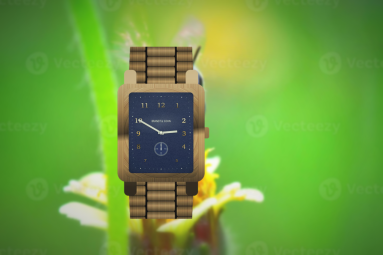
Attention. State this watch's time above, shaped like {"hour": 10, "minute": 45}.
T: {"hour": 2, "minute": 50}
